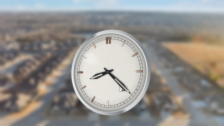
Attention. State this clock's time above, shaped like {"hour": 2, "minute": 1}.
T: {"hour": 8, "minute": 22}
